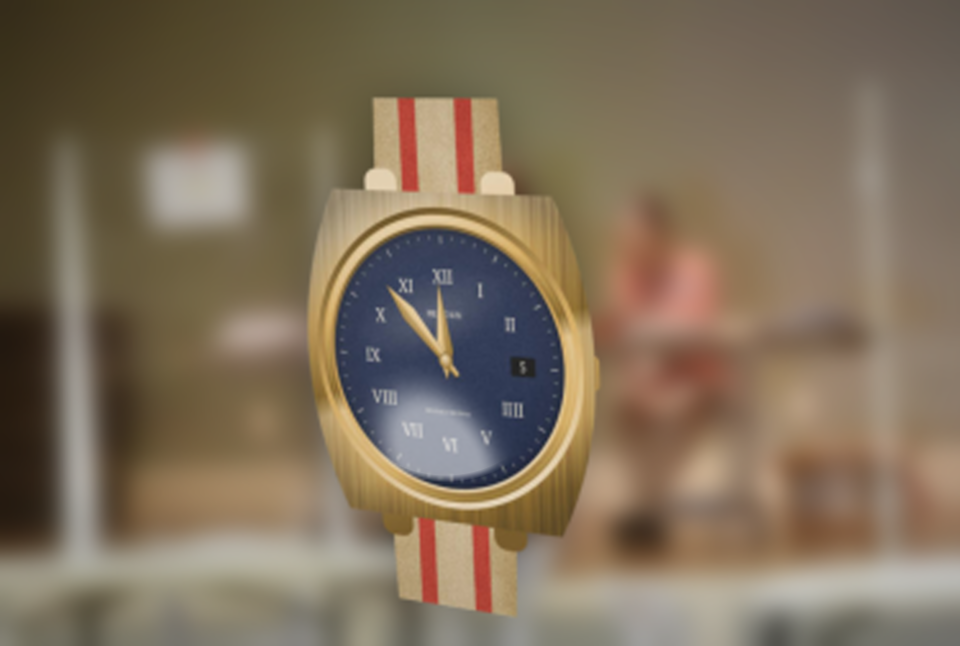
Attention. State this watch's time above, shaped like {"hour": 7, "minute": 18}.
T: {"hour": 11, "minute": 53}
